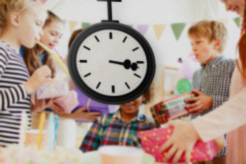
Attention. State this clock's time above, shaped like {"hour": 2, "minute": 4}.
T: {"hour": 3, "minute": 17}
